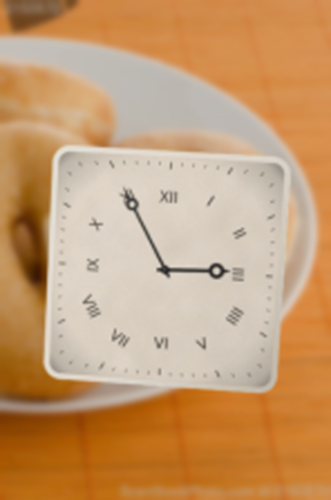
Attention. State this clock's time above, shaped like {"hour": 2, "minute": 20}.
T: {"hour": 2, "minute": 55}
